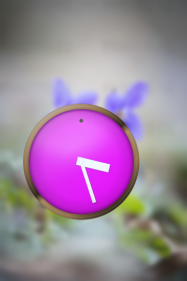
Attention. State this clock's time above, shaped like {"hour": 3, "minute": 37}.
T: {"hour": 3, "minute": 27}
